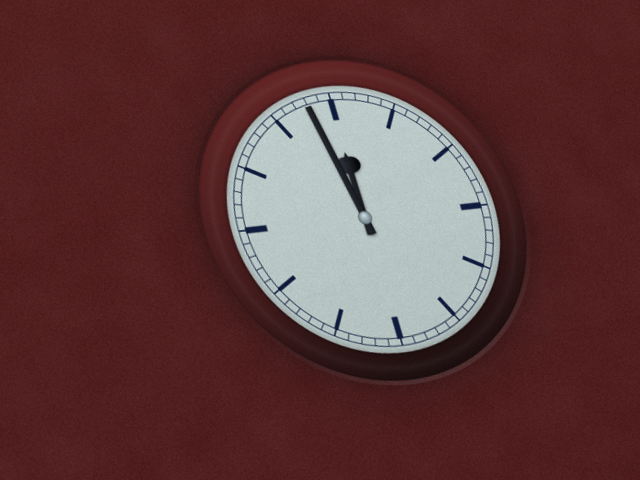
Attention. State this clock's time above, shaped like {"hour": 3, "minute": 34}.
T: {"hour": 11, "minute": 58}
